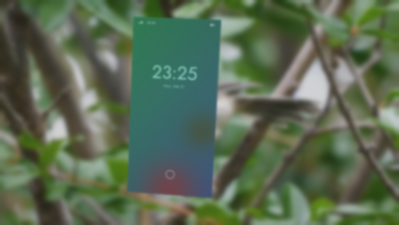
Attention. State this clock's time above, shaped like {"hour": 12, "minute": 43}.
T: {"hour": 23, "minute": 25}
